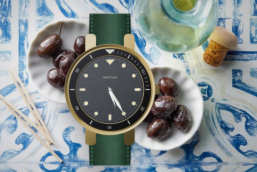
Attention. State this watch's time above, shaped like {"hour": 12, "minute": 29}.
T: {"hour": 5, "minute": 25}
